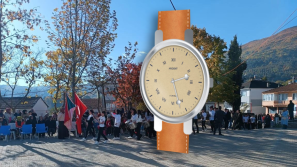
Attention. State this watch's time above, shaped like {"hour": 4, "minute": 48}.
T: {"hour": 2, "minute": 27}
